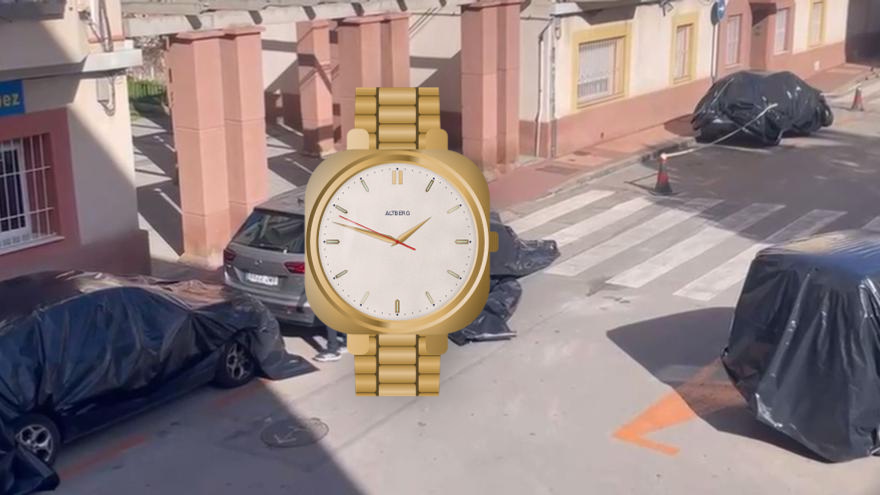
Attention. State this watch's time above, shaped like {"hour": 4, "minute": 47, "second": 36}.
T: {"hour": 1, "minute": 47, "second": 49}
